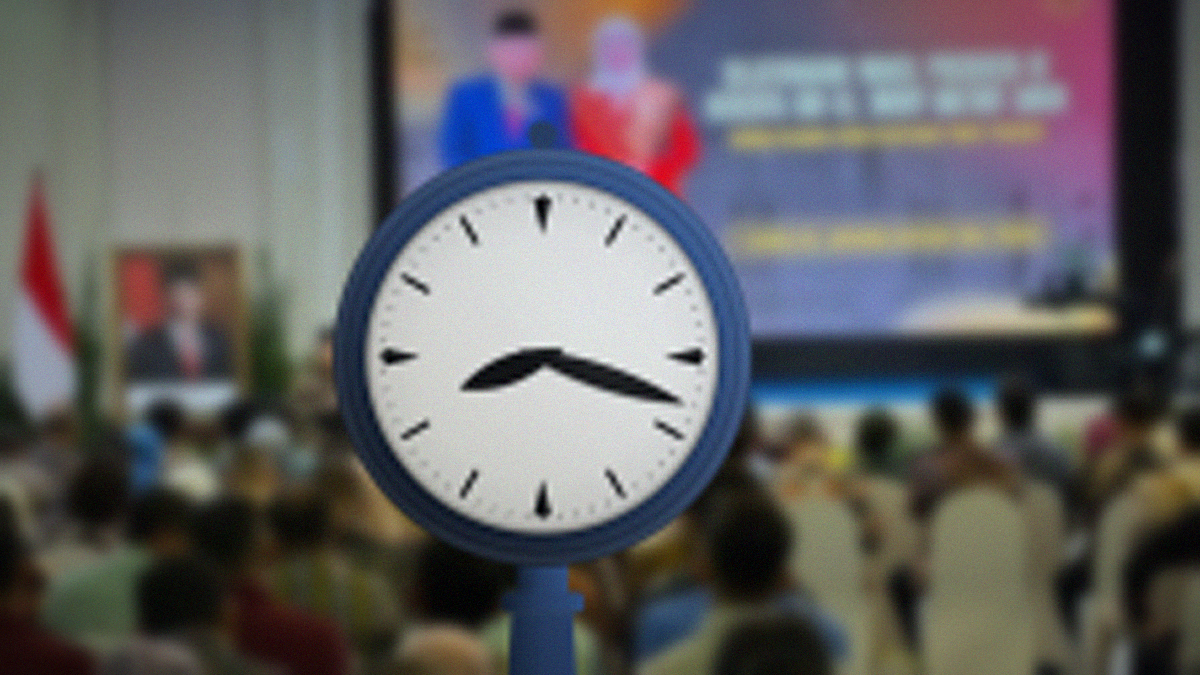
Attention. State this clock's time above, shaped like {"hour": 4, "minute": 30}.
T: {"hour": 8, "minute": 18}
